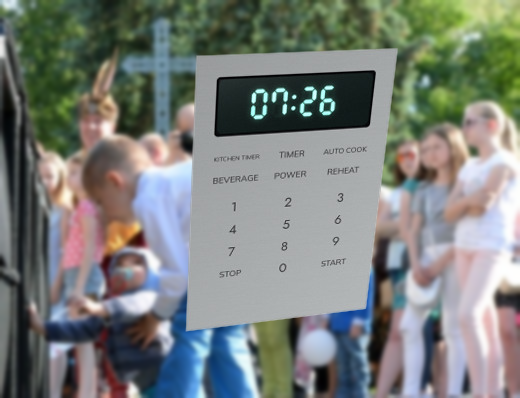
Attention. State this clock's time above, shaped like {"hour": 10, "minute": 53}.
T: {"hour": 7, "minute": 26}
